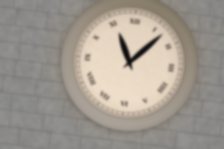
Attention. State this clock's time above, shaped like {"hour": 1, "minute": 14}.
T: {"hour": 11, "minute": 7}
